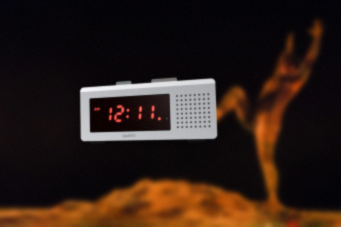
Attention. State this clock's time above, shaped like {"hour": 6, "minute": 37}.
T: {"hour": 12, "minute": 11}
